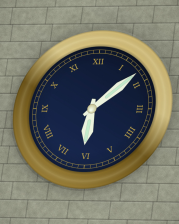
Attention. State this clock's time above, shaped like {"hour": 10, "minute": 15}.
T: {"hour": 6, "minute": 8}
